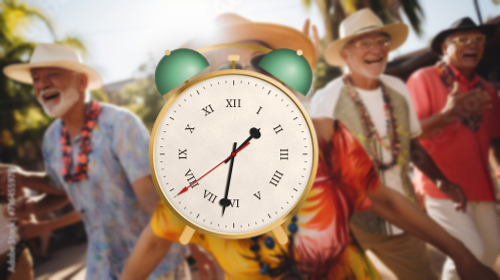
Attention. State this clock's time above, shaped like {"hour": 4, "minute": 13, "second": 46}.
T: {"hour": 1, "minute": 31, "second": 39}
